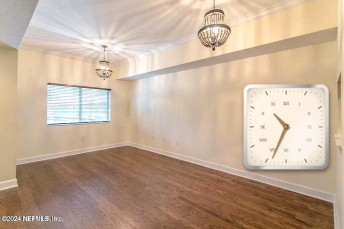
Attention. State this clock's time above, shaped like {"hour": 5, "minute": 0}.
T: {"hour": 10, "minute": 34}
